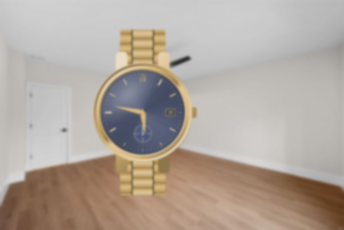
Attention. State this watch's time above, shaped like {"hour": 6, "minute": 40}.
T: {"hour": 5, "minute": 47}
